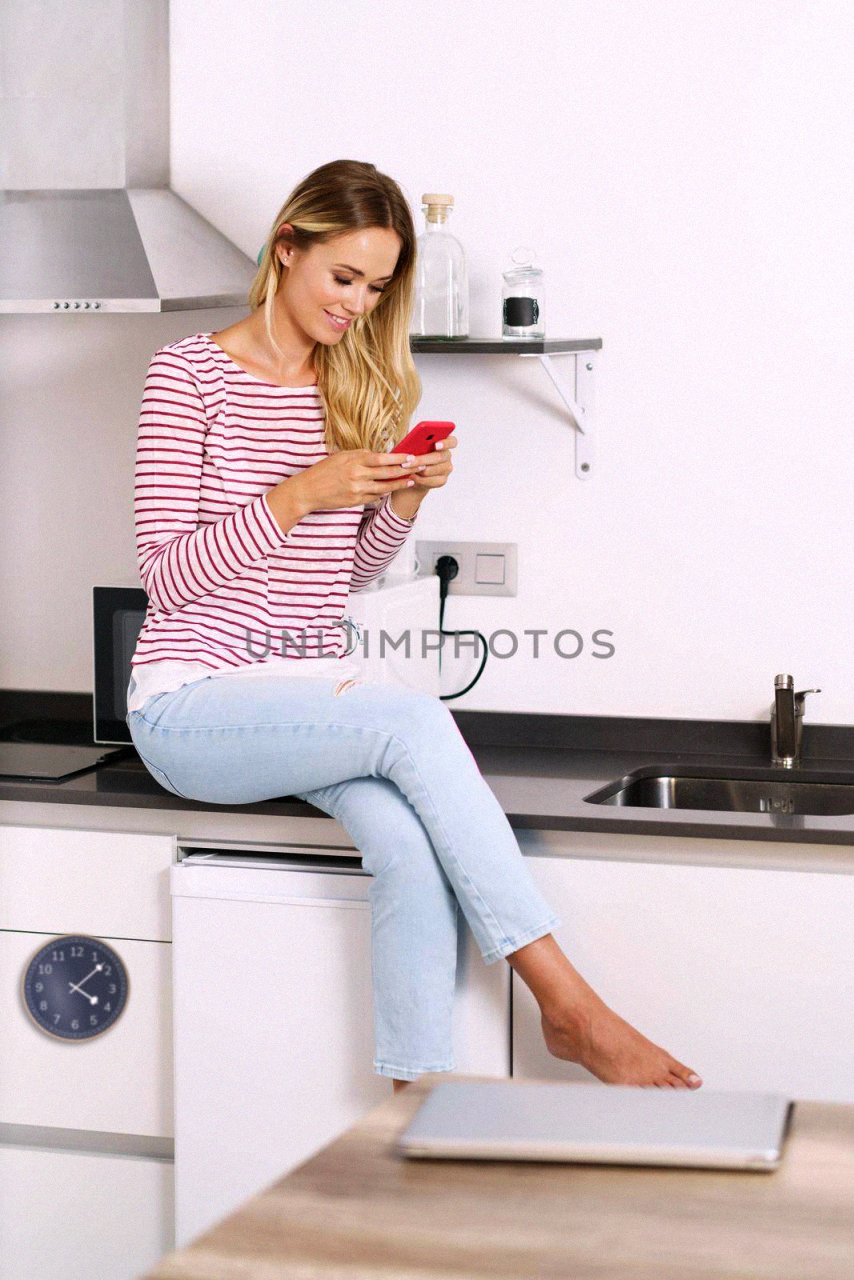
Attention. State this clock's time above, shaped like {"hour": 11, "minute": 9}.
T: {"hour": 4, "minute": 8}
